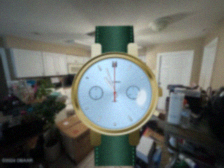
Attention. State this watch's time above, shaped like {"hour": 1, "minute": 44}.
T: {"hour": 10, "minute": 57}
